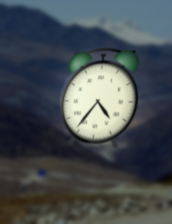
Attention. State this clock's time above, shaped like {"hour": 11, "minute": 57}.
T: {"hour": 4, "minute": 36}
